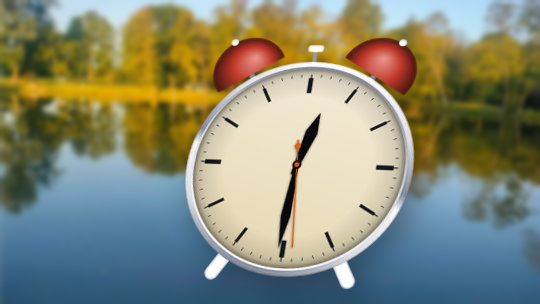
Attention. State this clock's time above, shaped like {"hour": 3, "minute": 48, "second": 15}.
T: {"hour": 12, "minute": 30, "second": 29}
